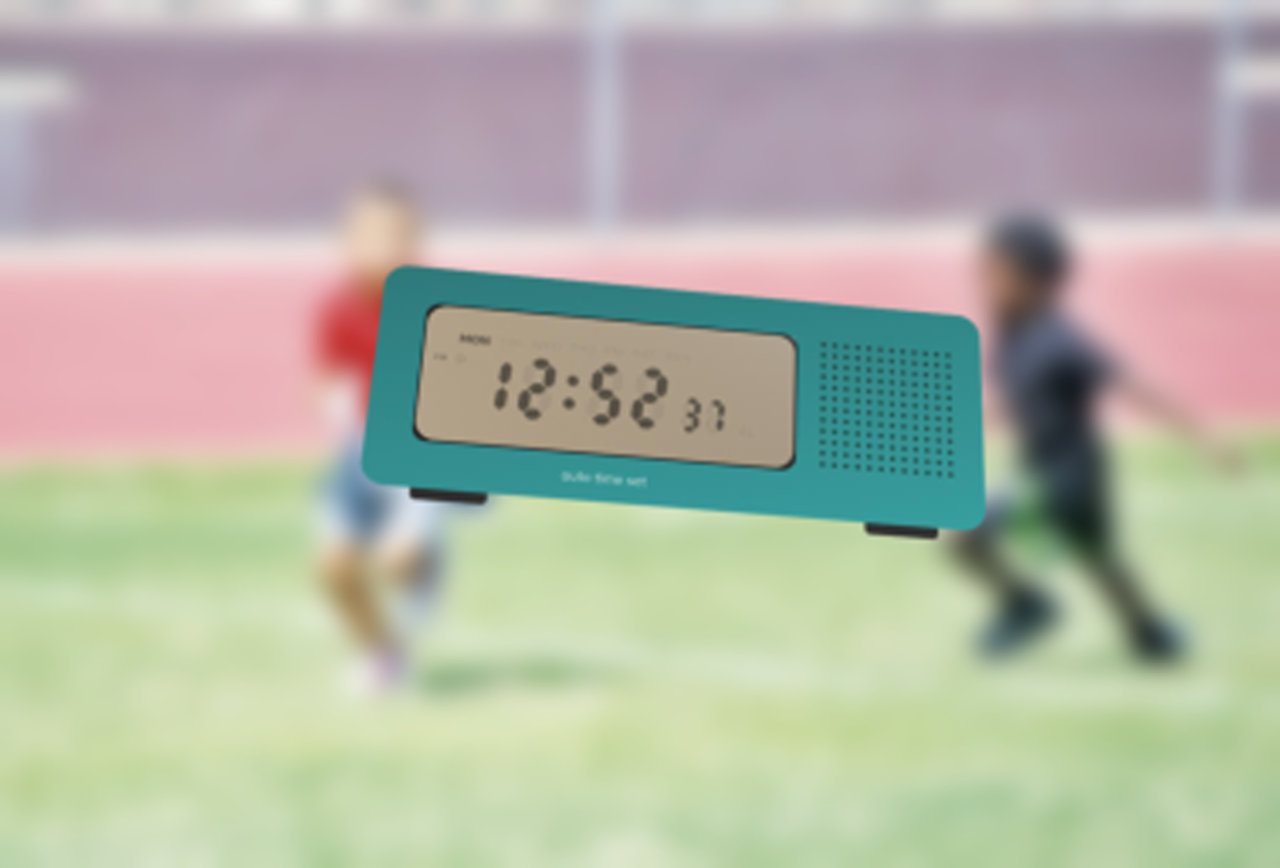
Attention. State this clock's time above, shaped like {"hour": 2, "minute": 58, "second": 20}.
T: {"hour": 12, "minute": 52, "second": 37}
